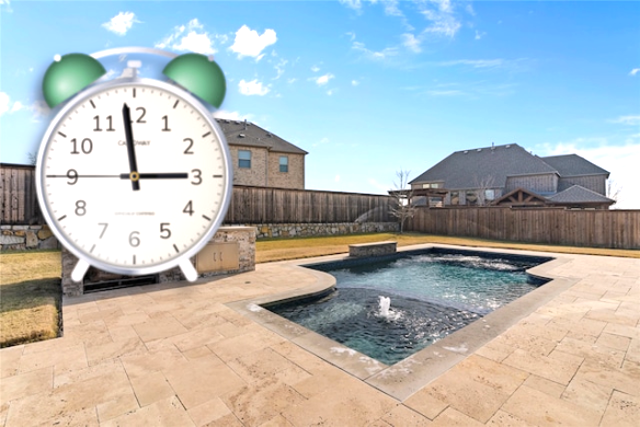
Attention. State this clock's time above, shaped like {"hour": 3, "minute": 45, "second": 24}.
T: {"hour": 2, "minute": 58, "second": 45}
